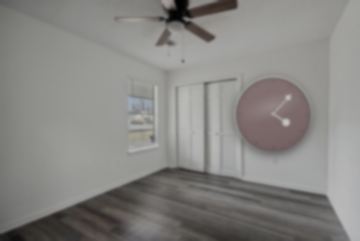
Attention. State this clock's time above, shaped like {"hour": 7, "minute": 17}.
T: {"hour": 4, "minute": 7}
